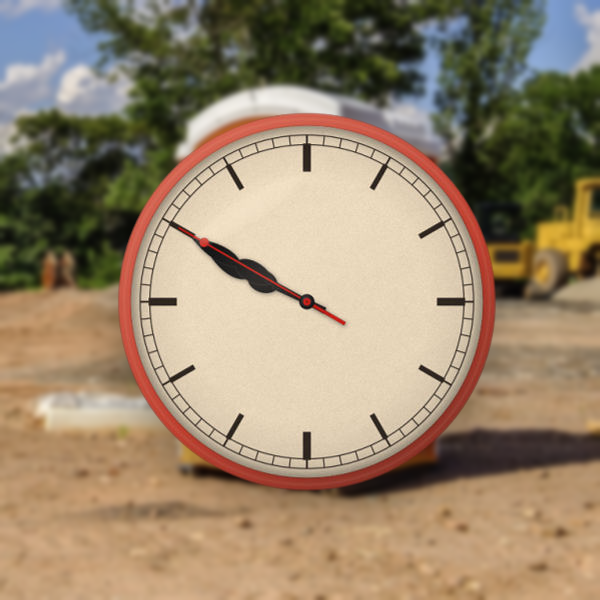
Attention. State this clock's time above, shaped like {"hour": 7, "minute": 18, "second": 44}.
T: {"hour": 9, "minute": 49, "second": 50}
